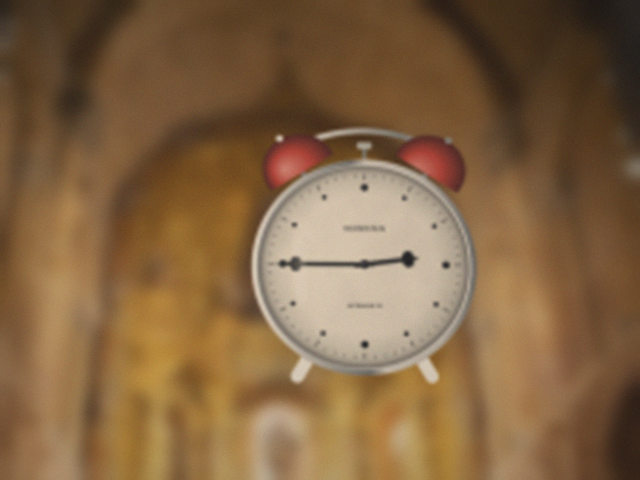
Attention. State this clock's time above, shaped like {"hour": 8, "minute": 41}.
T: {"hour": 2, "minute": 45}
